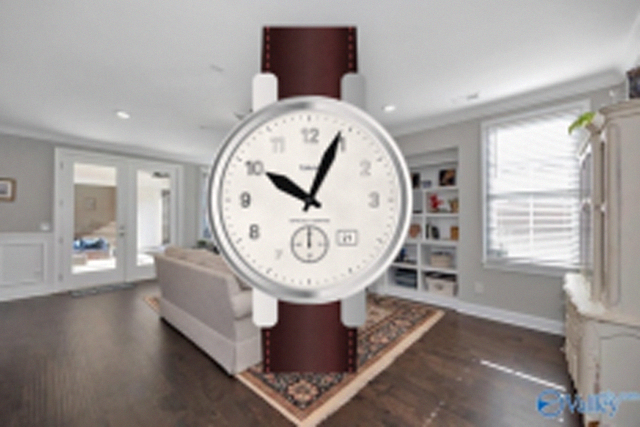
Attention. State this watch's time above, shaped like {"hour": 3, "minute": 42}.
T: {"hour": 10, "minute": 4}
